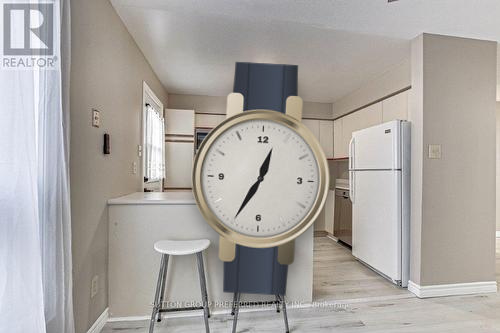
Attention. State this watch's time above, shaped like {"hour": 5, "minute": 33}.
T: {"hour": 12, "minute": 35}
